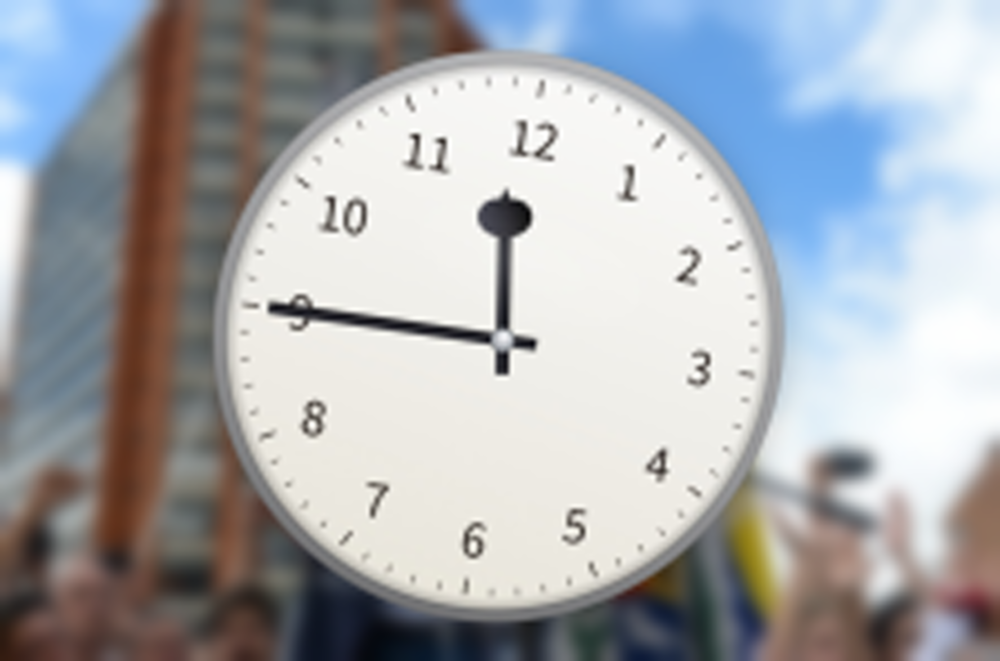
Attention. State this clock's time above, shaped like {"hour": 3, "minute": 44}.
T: {"hour": 11, "minute": 45}
